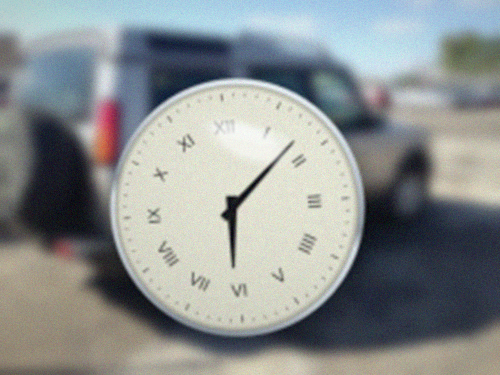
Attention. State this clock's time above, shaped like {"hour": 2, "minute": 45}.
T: {"hour": 6, "minute": 8}
